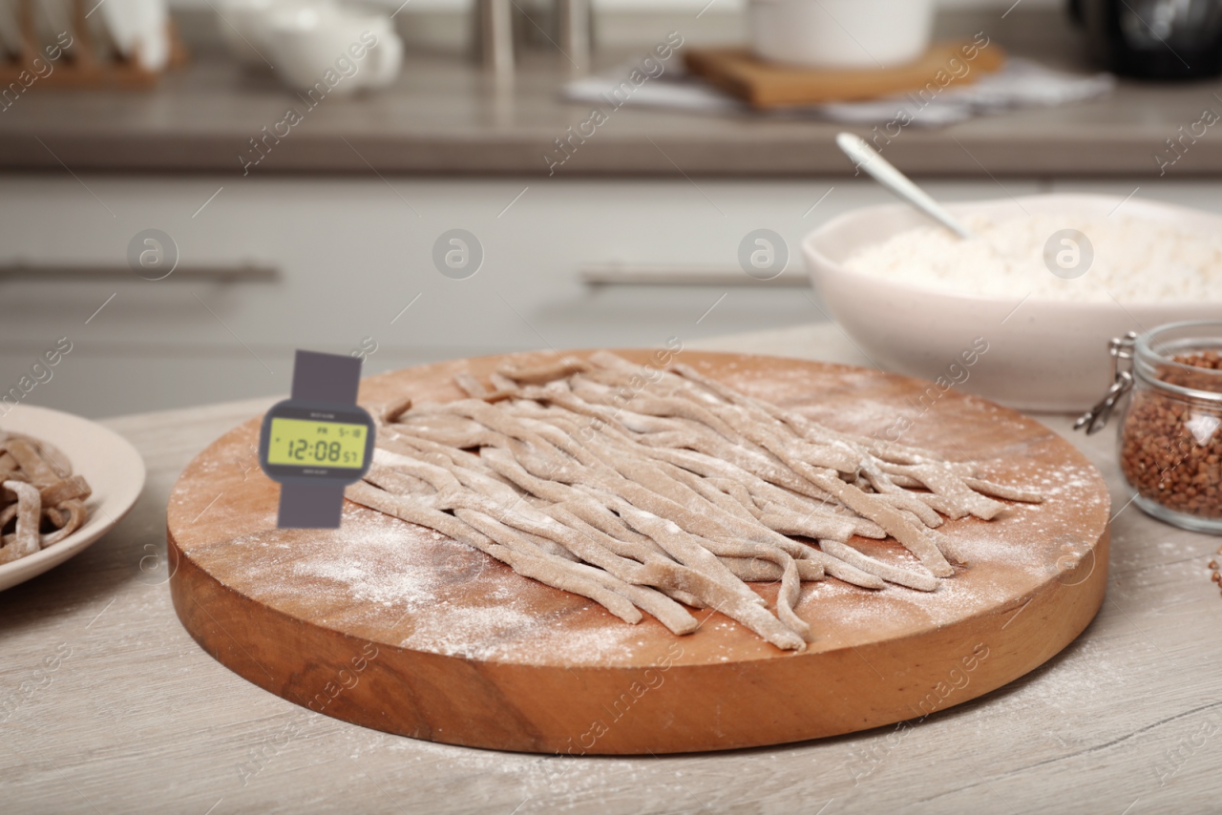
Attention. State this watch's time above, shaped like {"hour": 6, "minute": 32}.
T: {"hour": 12, "minute": 8}
